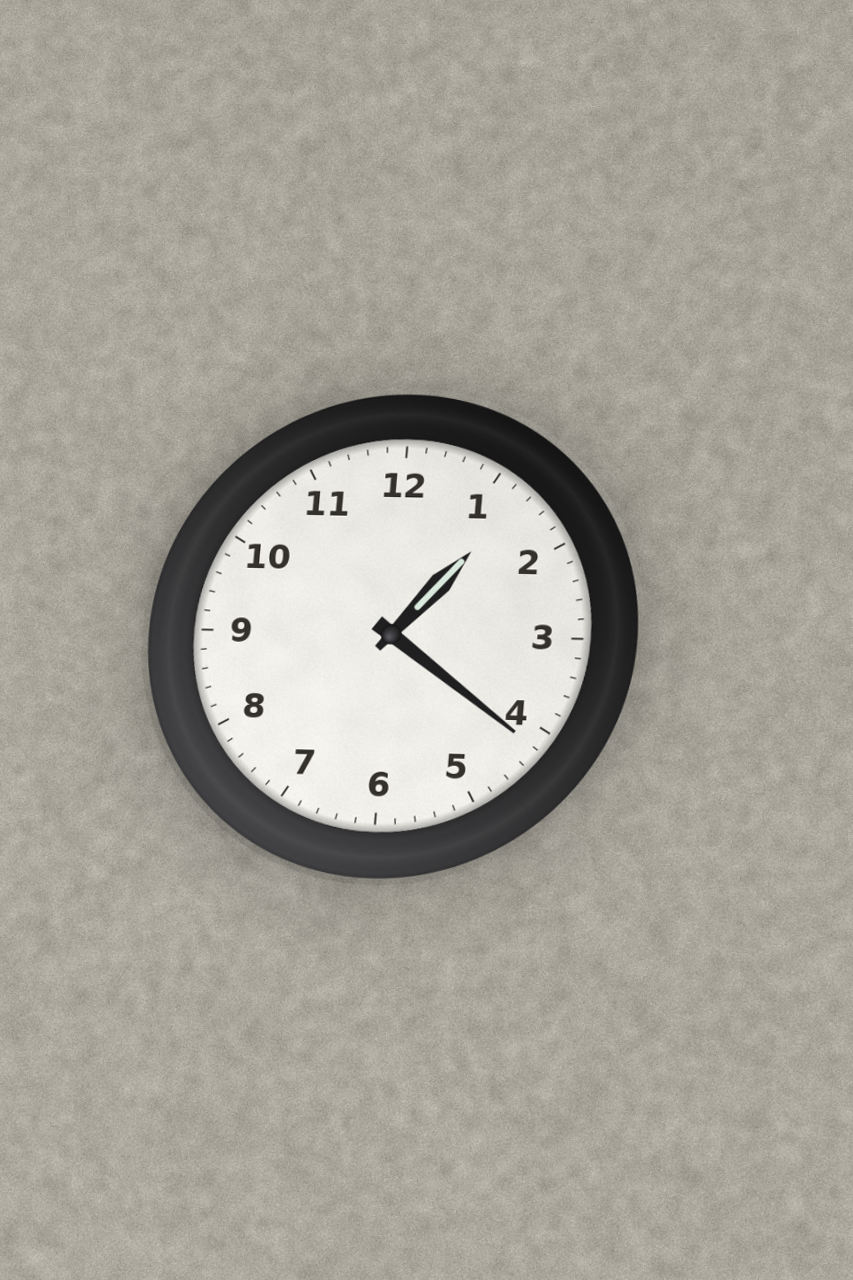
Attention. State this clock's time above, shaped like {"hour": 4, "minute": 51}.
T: {"hour": 1, "minute": 21}
